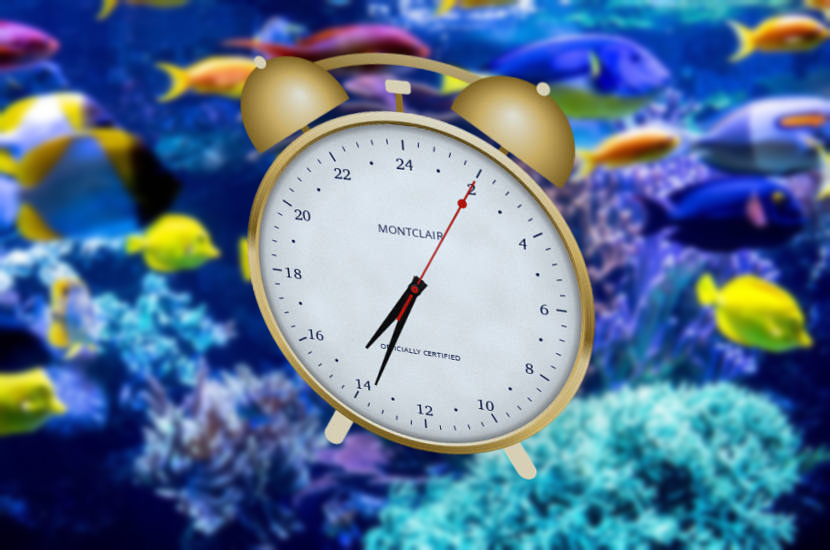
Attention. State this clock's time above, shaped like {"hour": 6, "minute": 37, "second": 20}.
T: {"hour": 14, "minute": 34, "second": 5}
